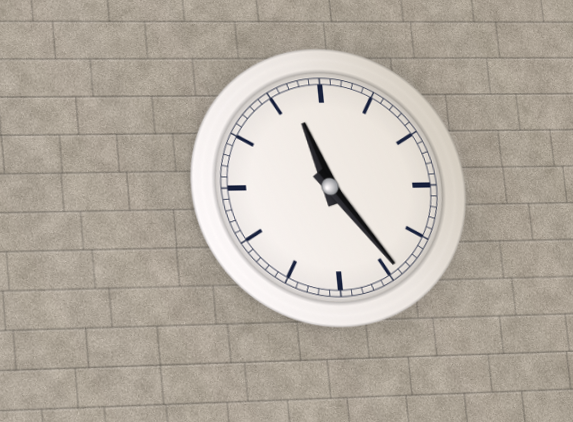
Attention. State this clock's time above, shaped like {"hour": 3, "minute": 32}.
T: {"hour": 11, "minute": 24}
